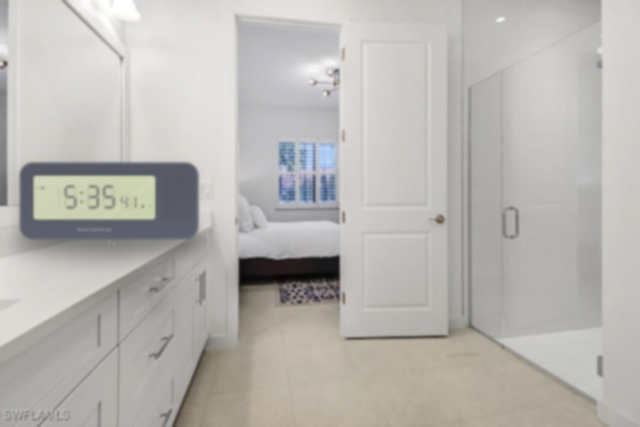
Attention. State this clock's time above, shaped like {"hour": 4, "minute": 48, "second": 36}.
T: {"hour": 5, "minute": 35, "second": 41}
